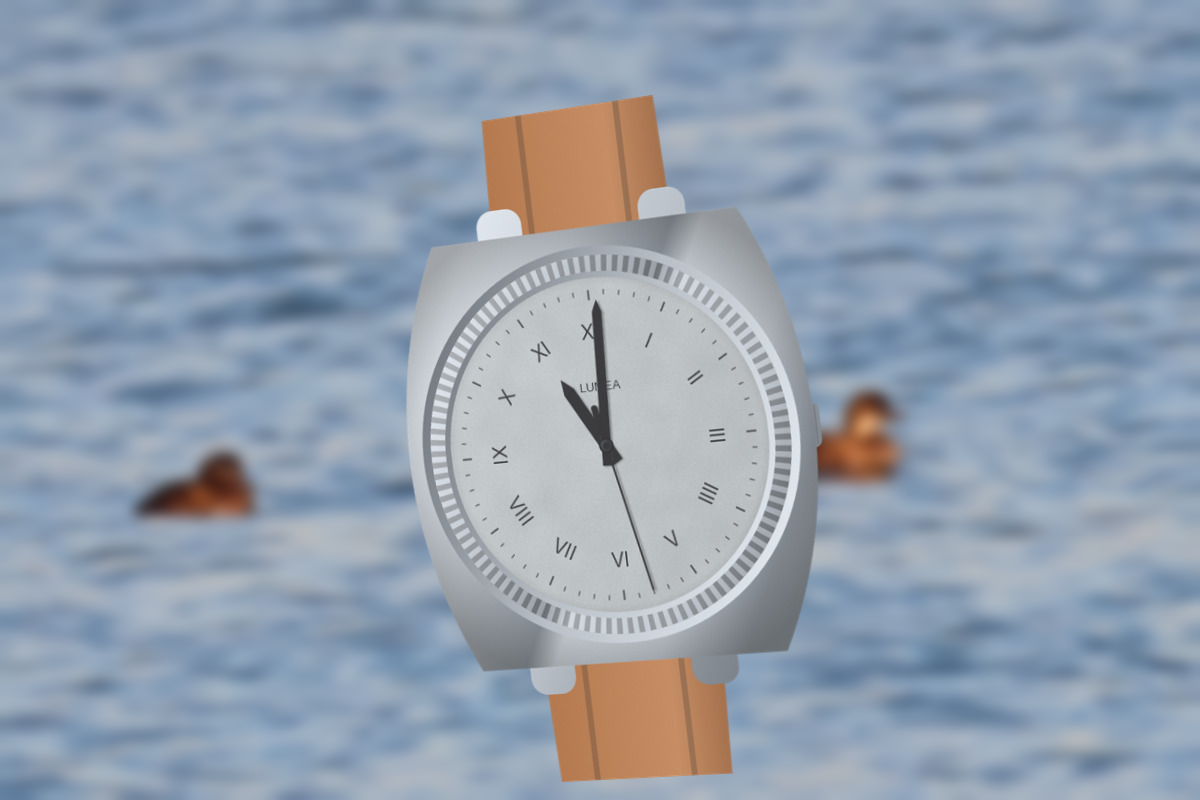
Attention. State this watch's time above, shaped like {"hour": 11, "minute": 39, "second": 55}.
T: {"hour": 11, "minute": 0, "second": 28}
